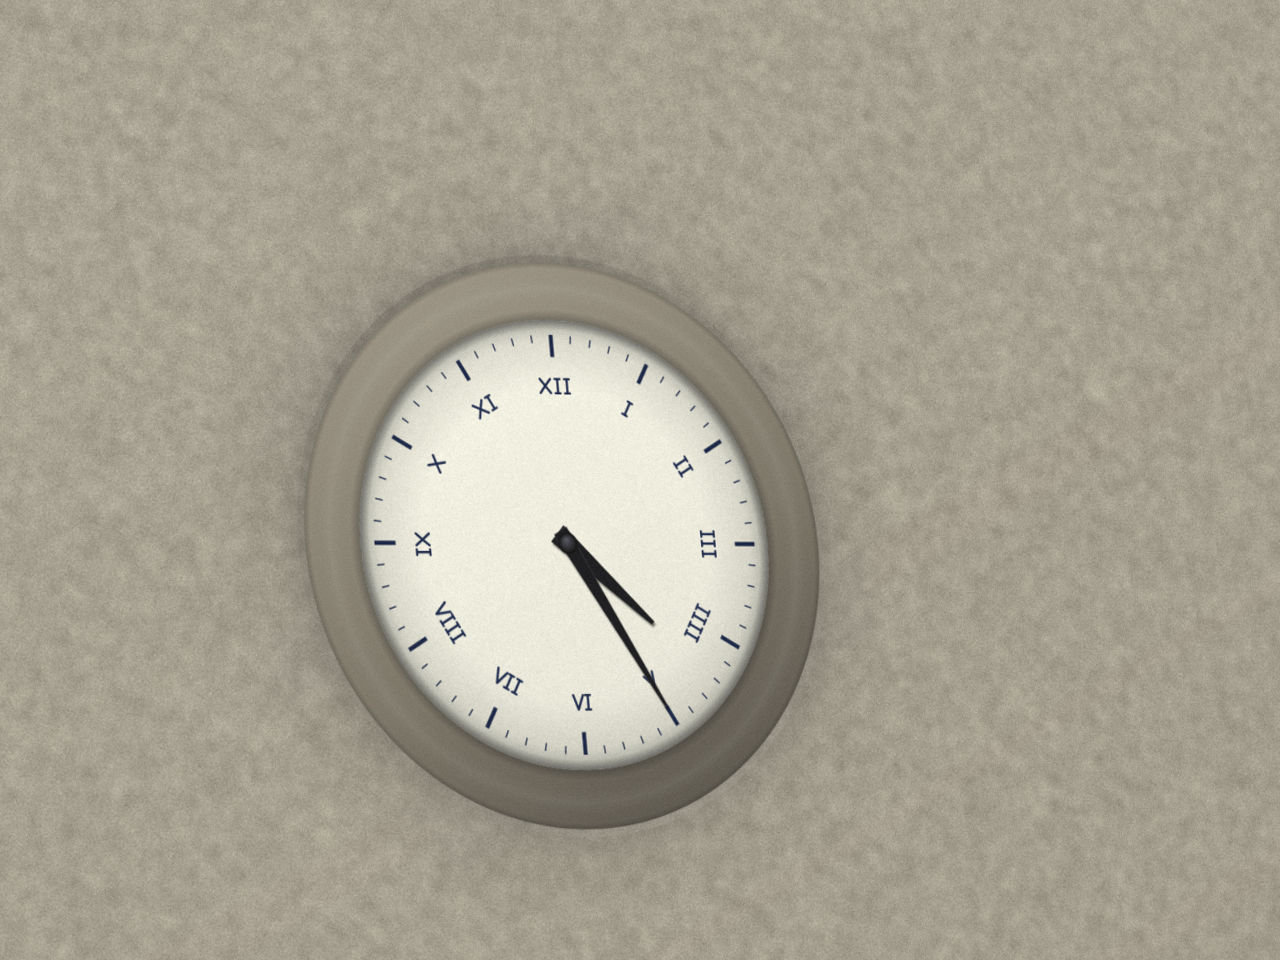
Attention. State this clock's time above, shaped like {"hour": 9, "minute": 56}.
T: {"hour": 4, "minute": 25}
